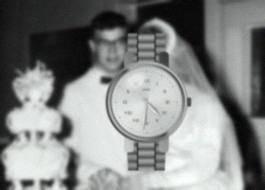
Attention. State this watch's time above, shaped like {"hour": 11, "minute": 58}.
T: {"hour": 4, "minute": 31}
